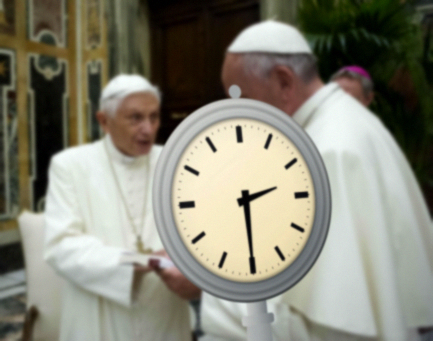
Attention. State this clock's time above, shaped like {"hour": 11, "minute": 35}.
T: {"hour": 2, "minute": 30}
